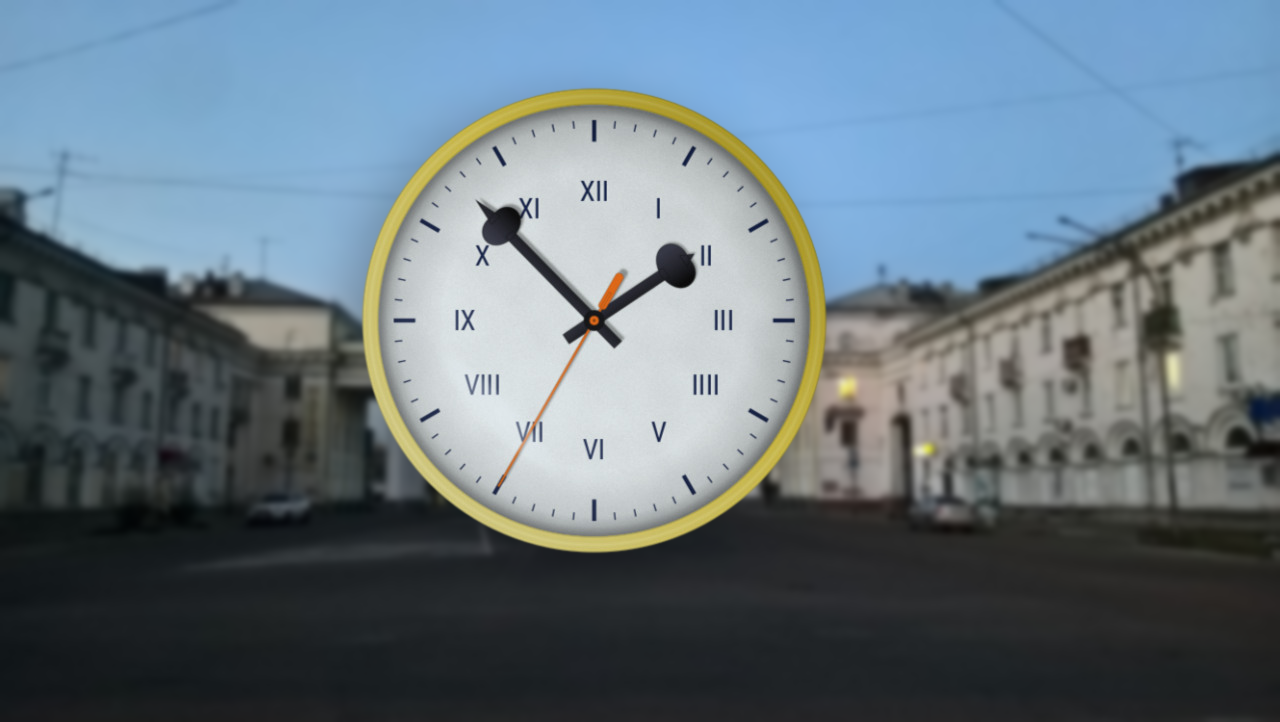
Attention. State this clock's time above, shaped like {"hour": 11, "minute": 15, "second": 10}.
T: {"hour": 1, "minute": 52, "second": 35}
